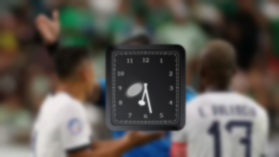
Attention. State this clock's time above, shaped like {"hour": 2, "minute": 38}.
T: {"hour": 6, "minute": 28}
